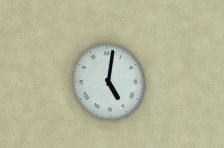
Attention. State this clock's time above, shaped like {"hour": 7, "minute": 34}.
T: {"hour": 5, "minute": 2}
